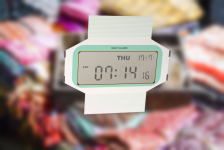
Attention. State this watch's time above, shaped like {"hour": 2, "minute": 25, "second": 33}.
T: {"hour": 7, "minute": 14, "second": 16}
